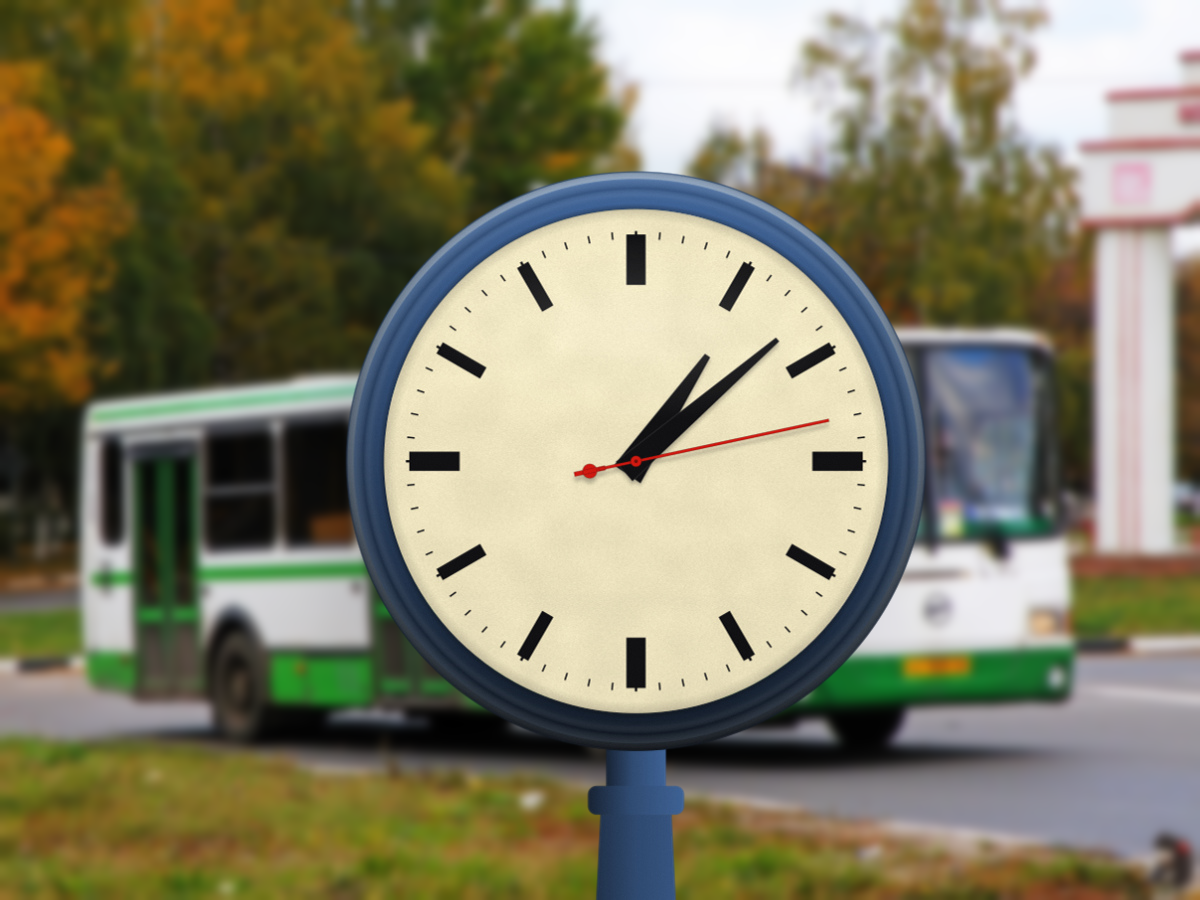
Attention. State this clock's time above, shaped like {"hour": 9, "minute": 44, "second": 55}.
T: {"hour": 1, "minute": 8, "second": 13}
